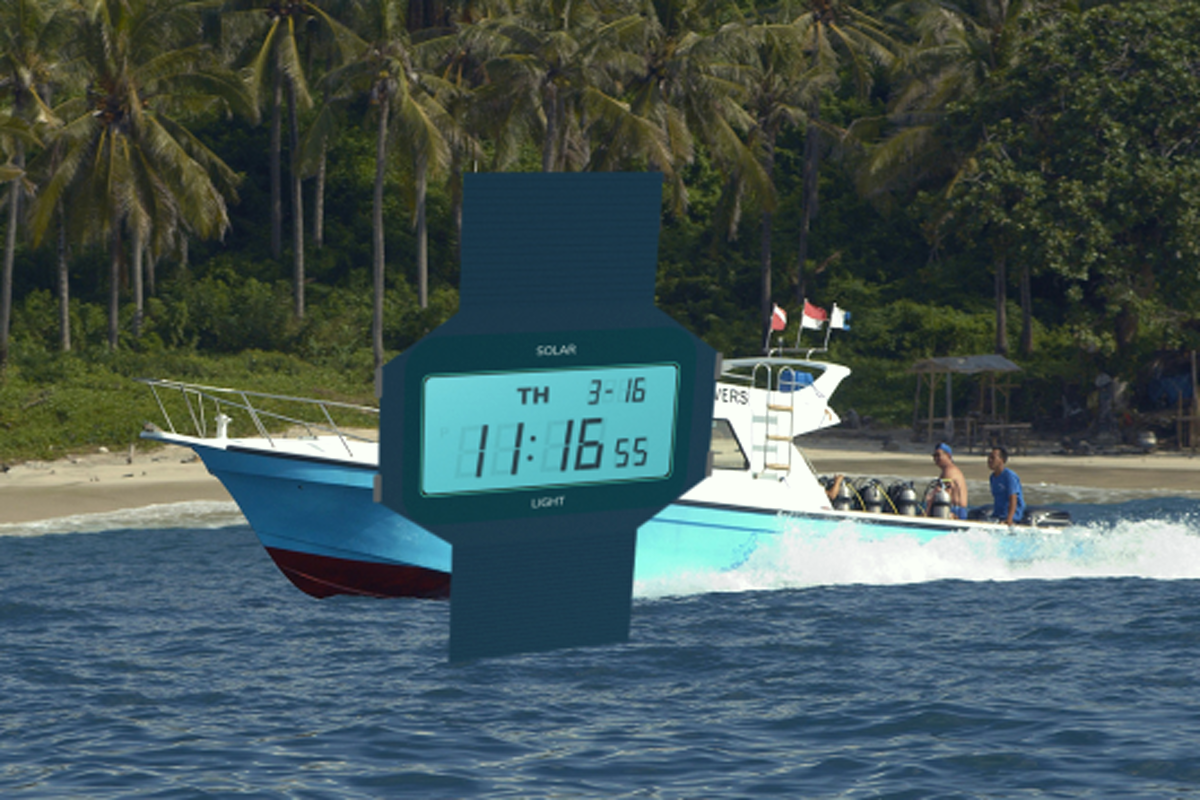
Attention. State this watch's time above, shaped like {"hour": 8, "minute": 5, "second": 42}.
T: {"hour": 11, "minute": 16, "second": 55}
